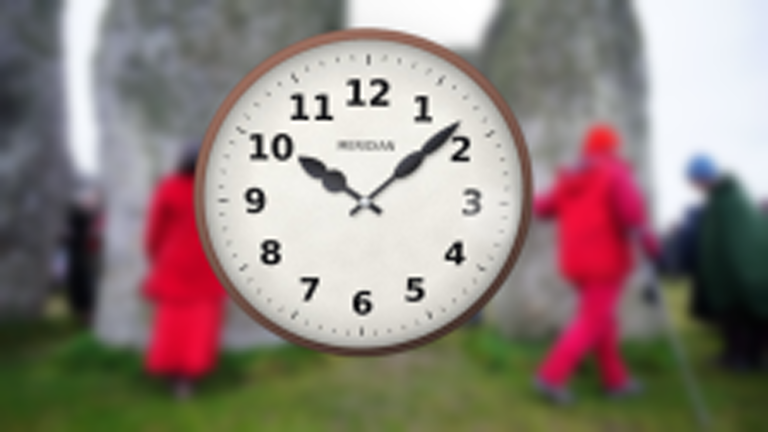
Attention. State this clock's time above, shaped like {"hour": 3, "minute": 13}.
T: {"hour": 10, "minute": 8}
